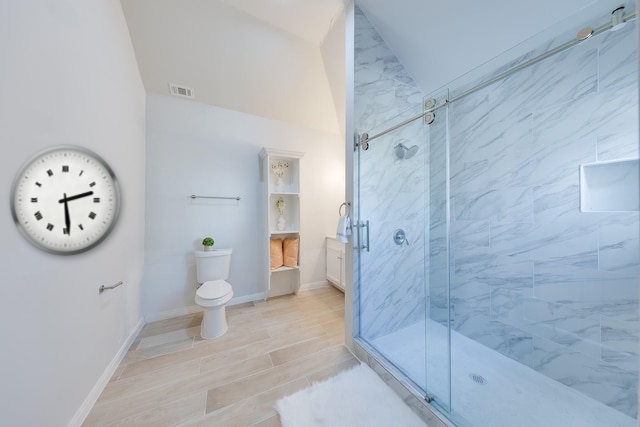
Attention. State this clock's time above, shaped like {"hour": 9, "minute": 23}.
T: {"hour": 2, "minute": 29}
